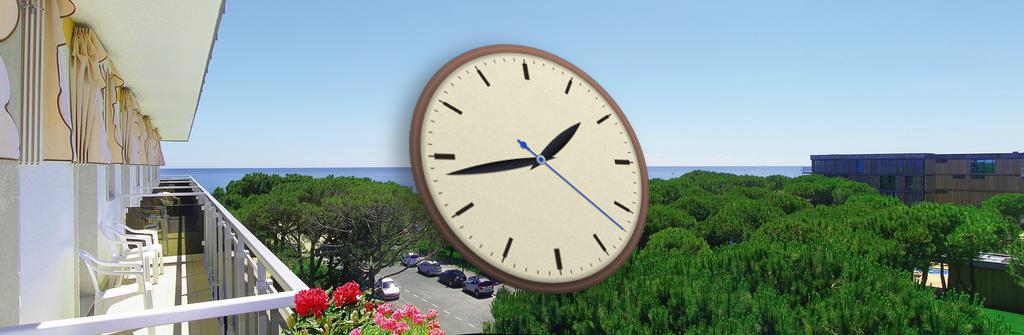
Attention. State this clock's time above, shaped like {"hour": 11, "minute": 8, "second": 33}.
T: {"hour": 1, "minute": 43, "second": 22}
